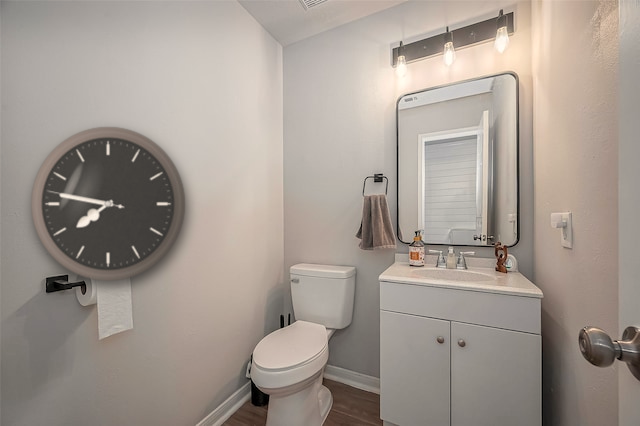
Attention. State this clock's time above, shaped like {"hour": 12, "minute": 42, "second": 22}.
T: {"hour": 7, "minute": 46, "second": 47}
